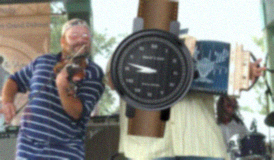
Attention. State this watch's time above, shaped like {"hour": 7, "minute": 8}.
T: {"hour": 8, "minute": 47}
